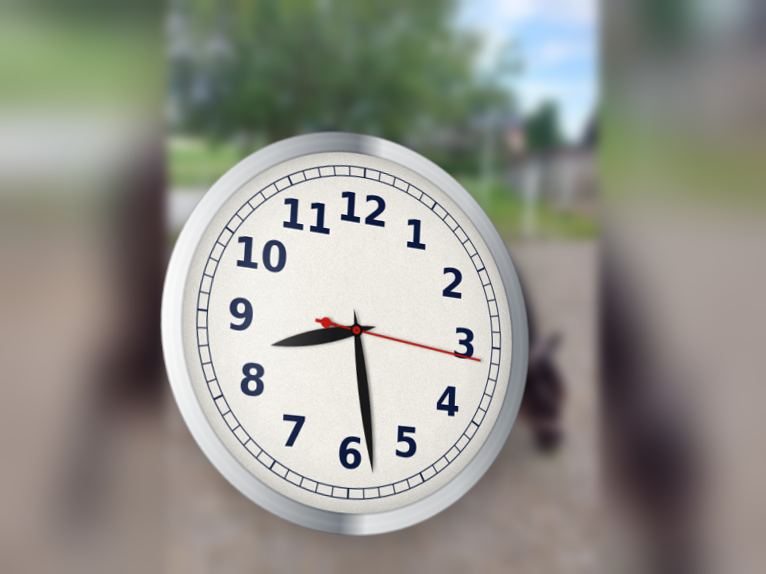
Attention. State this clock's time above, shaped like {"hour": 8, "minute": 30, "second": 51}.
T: {"hour": 8, "minute": 28, "second": 16}
